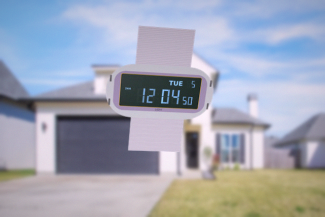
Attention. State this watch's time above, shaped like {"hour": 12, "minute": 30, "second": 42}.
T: {"hour": 12, "minute": 4, "second": 50}
